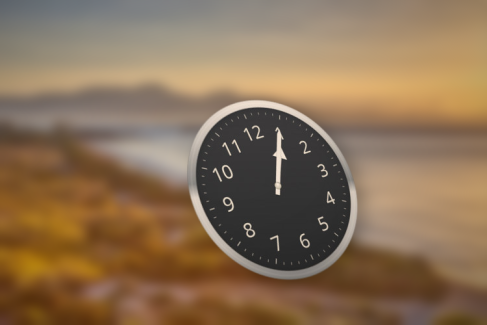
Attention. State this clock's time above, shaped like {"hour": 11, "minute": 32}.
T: {"hour": 1, "minute": 5}
